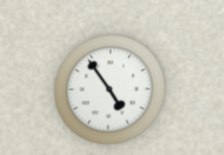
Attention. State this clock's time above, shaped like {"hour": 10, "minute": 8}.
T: {"hour": 4, "minute": 54}
